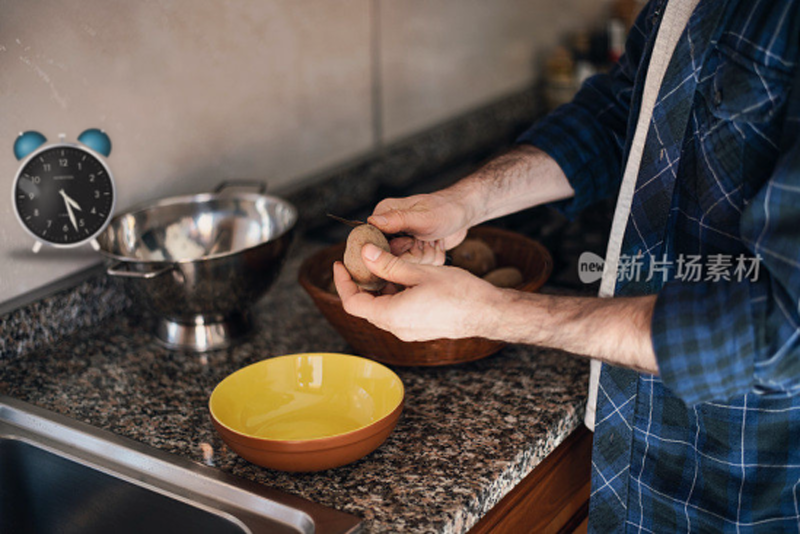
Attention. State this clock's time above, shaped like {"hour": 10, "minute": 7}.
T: {"hour": 4, "minute": 27}
